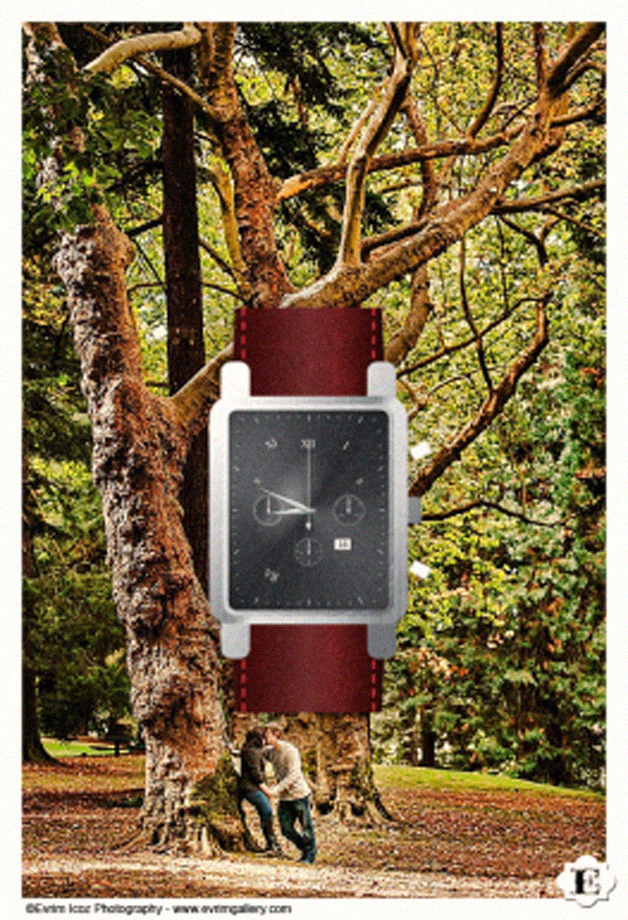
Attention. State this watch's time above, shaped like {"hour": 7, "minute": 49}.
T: {"hour": 8, "minute": 49}
